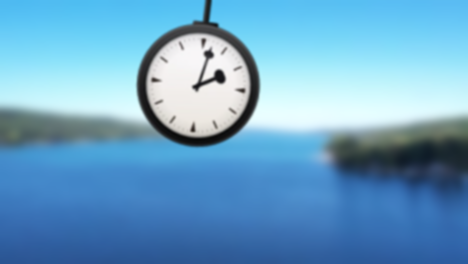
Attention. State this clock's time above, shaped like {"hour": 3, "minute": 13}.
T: {"hour": 2, "minute": 2}
